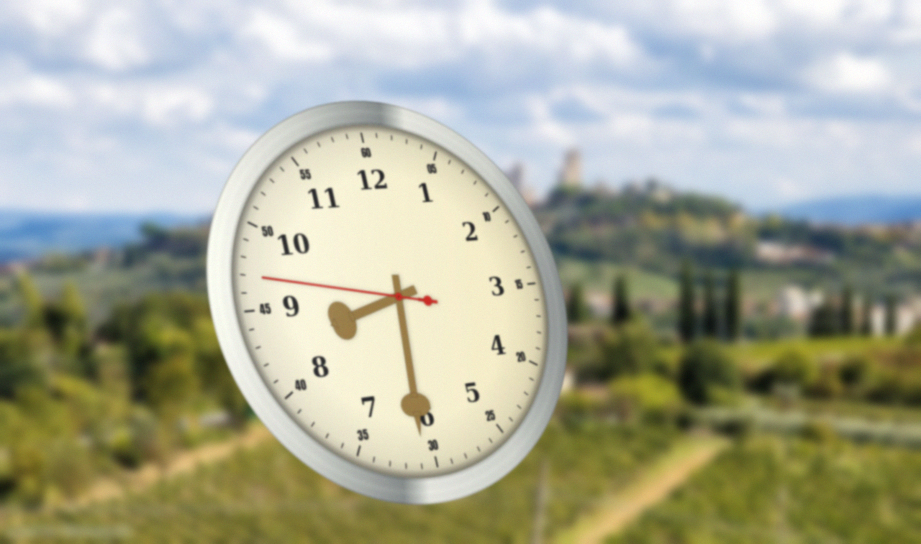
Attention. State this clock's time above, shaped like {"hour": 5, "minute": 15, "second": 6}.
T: {"hour": 8, "minute": 30, "second": 47}
